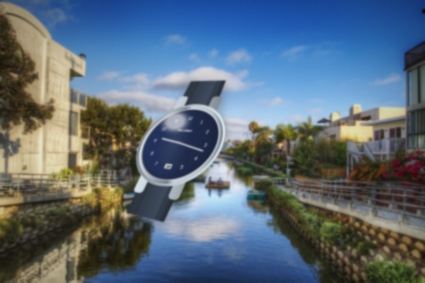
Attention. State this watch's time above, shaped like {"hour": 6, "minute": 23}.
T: {"hour": 9, "minute": 17}
